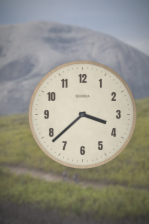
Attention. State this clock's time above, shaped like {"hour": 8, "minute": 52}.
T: {"hour": 3, "minute": 38}
